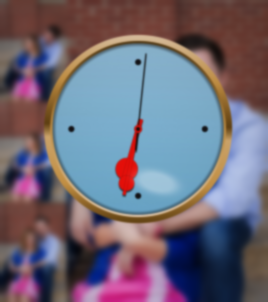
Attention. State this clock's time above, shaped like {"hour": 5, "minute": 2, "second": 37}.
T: {"hour": 6, "minute": 32, "second": 1}
